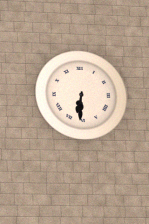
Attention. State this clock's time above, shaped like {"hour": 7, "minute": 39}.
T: {"hour": 6, "minute": 31}
